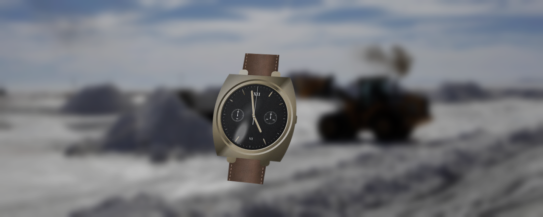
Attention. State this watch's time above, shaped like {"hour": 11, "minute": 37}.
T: {"hour": 4, "minute": 58}
